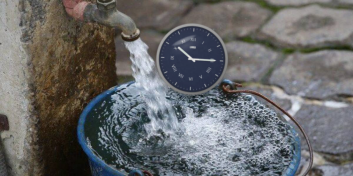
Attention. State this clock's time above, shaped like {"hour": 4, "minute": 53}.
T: {"hour": 10, "minute": 15}
